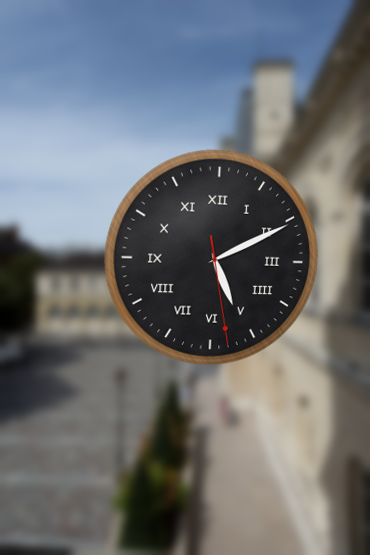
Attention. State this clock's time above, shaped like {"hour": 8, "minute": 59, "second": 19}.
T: {"hour": 5, "minute": 10, "second": 28}
